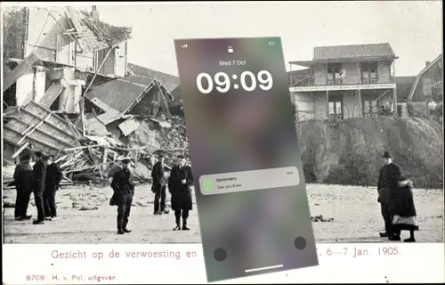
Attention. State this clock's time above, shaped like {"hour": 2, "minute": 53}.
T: {"hour": 9, "minute": 9}
